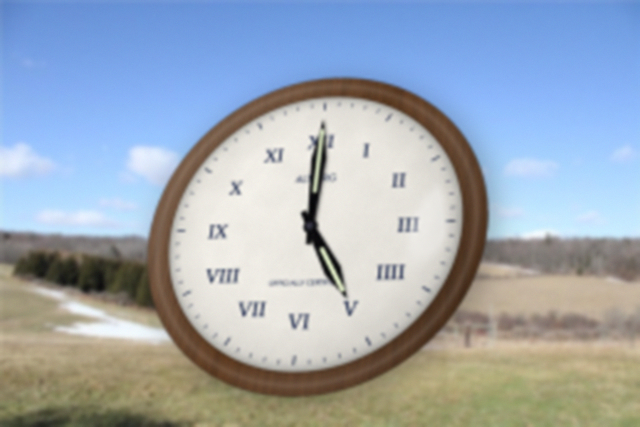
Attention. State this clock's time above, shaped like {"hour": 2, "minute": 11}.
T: {"hour": 5, "minute": 0}
